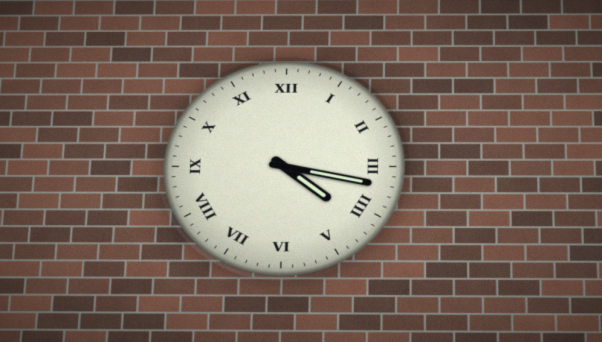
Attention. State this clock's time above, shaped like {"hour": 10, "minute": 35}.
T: {"hour": 4, "minute": 17}
